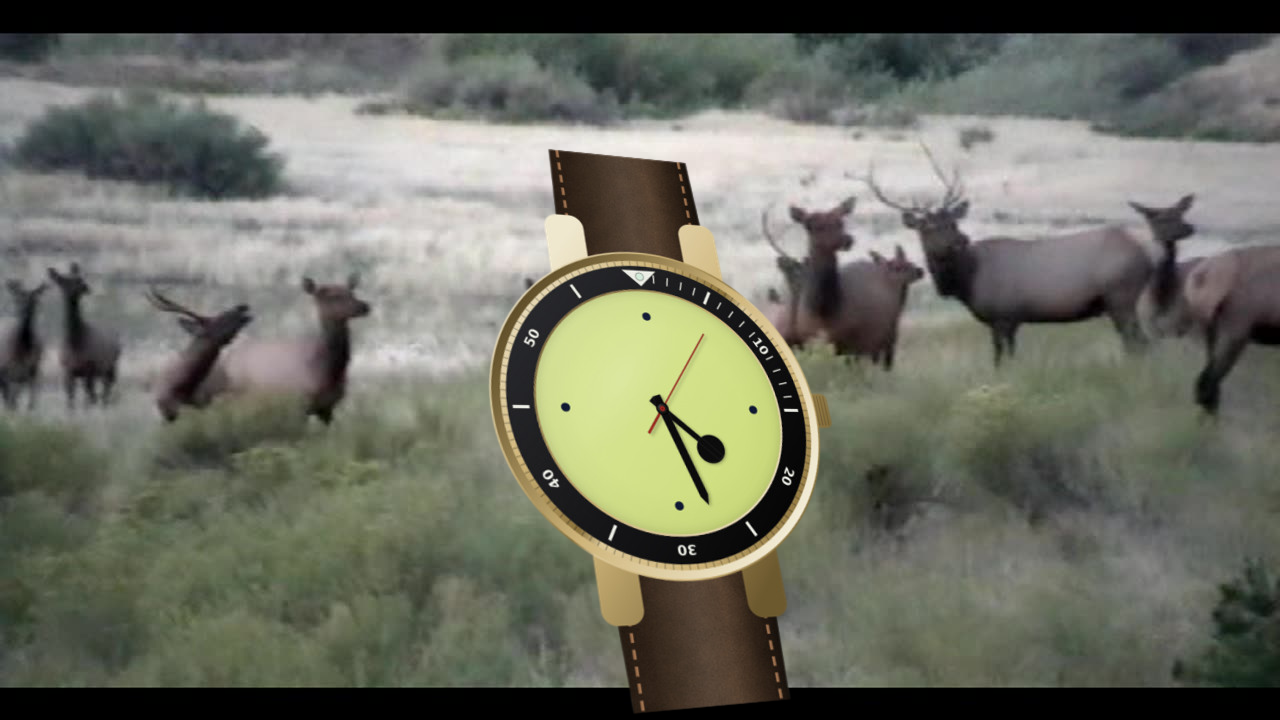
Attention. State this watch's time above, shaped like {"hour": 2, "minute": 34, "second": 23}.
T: {"hour": 4, "minute": 27, "second": 6}
